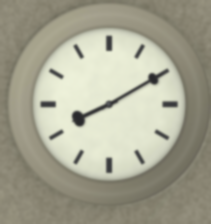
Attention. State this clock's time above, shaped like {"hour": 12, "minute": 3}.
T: {"hour": 8, "minute": 10}
